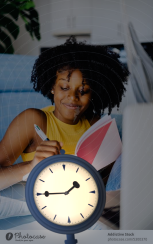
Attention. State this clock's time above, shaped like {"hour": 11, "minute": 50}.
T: {"hour": 1, "minute": 45}
